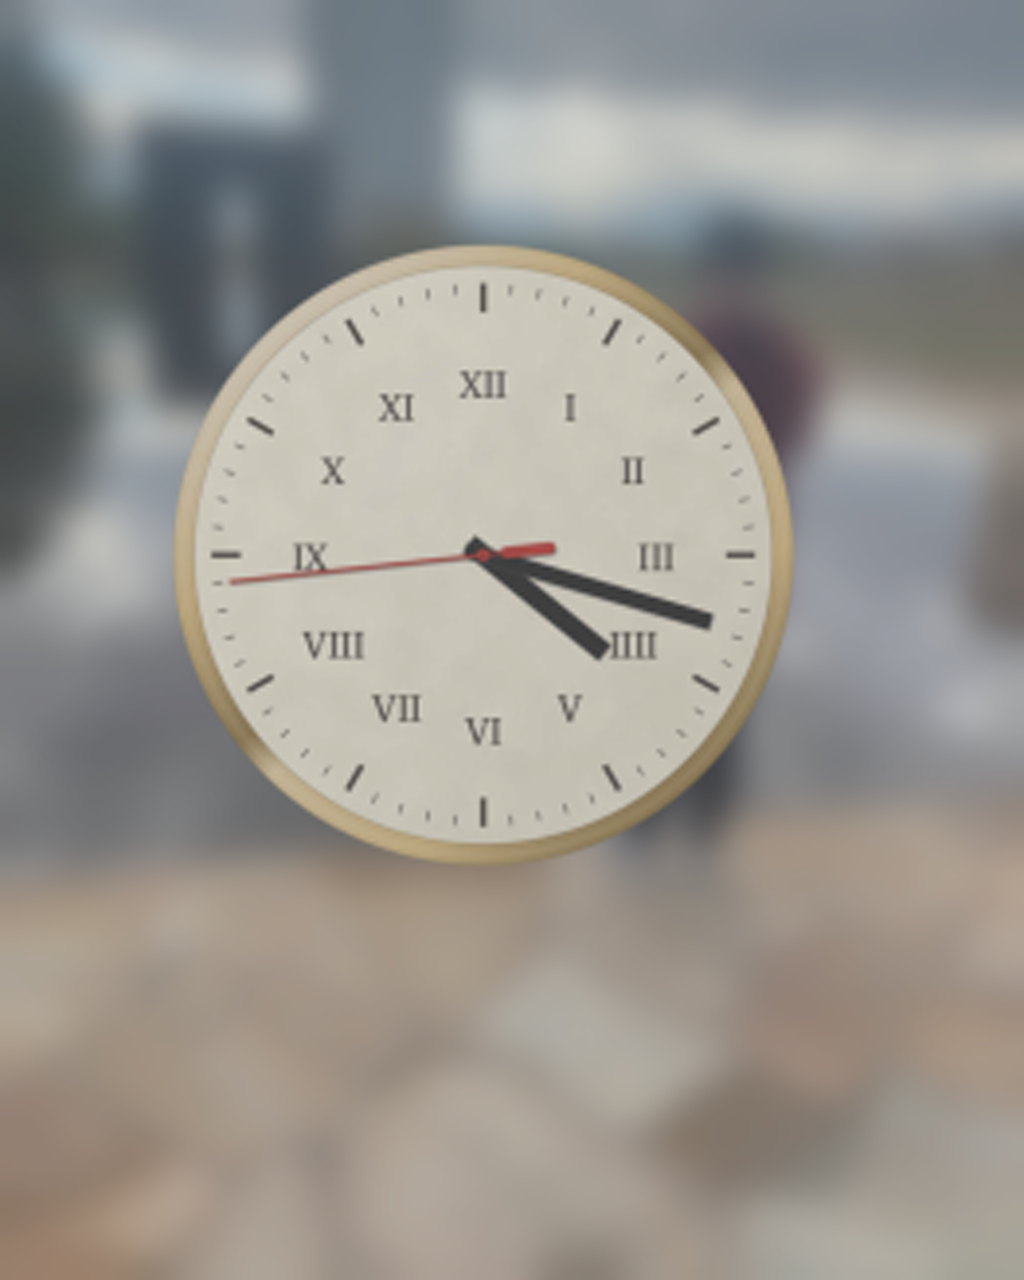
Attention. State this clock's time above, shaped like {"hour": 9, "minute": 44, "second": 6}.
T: {"hour": 4, "minute": 17, "second": 44}
